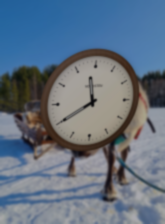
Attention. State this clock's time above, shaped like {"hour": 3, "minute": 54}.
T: {"hour": 11, "minute": 40}
